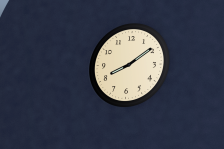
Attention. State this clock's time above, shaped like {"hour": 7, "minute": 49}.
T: {"hour": 8, "minute": 9}
